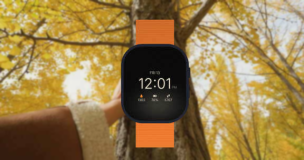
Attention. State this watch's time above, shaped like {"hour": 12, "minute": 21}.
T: {"hour": 12, "minute": 1}
